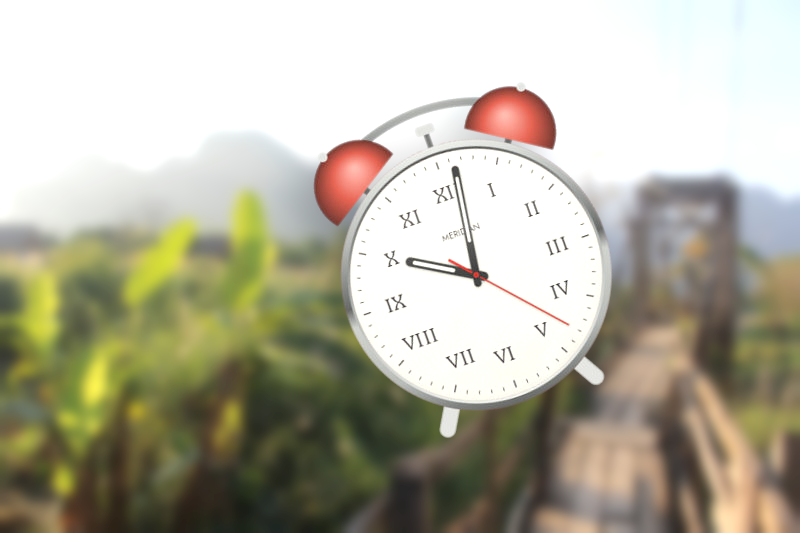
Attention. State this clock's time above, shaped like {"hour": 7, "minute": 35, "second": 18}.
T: {"hour": 10, "minute": 1, "second": 23}
